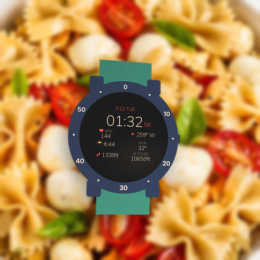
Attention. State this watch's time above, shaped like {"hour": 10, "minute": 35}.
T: {"hour": 1, "minute": 32}
